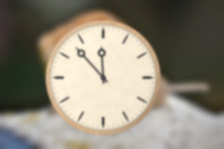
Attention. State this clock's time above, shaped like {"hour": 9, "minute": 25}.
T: {"hour": 11, "minute": 53}
